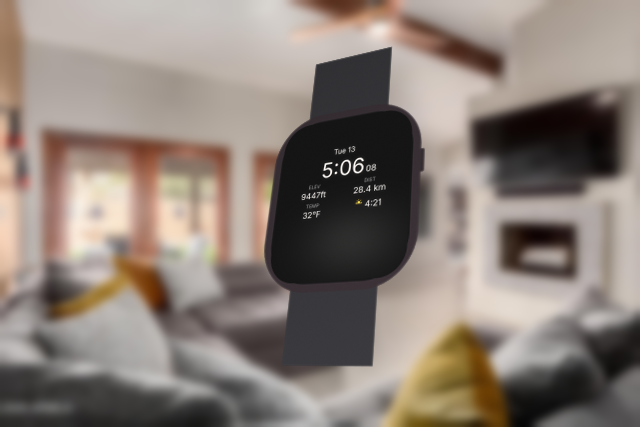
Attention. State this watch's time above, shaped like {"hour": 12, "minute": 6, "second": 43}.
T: {"hour": 5, "minute": 6, "second": 8}
